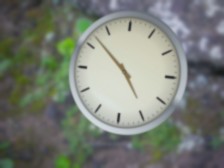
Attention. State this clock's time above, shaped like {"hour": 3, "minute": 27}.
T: {"hour": 4, "minute": 52}
